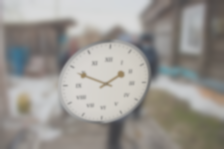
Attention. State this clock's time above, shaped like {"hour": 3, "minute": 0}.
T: {"hour": 1, "minute": 49}
